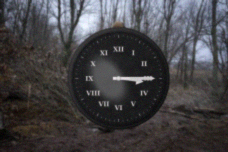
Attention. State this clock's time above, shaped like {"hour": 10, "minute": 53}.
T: {"hour": 3, "minute": 15}
